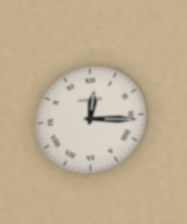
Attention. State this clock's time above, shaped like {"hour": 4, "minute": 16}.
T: {"hour": 12, "minute": 16}
